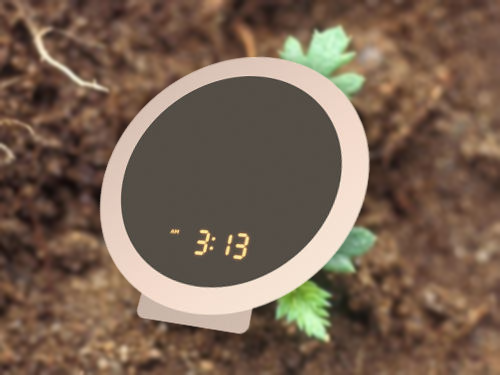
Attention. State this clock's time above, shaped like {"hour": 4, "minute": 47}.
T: {"hour": 3, "minute": 13}
